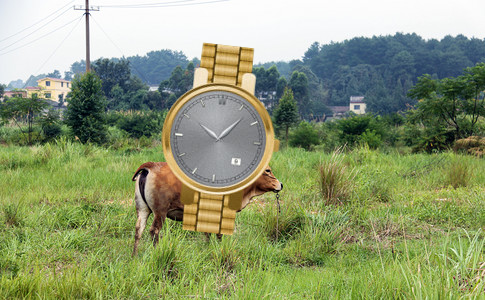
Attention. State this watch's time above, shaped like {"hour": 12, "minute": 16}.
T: {"hour": 10, "minute": 7}
